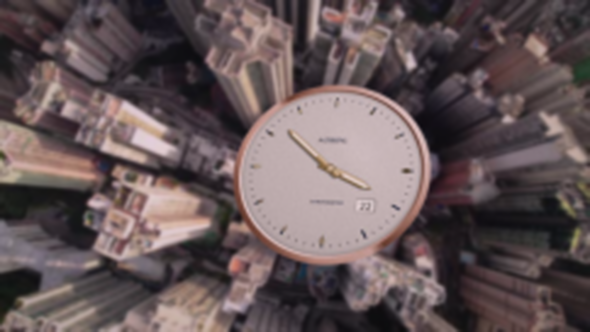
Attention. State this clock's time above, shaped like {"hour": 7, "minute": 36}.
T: {"hour": 3, "minute": 52}
